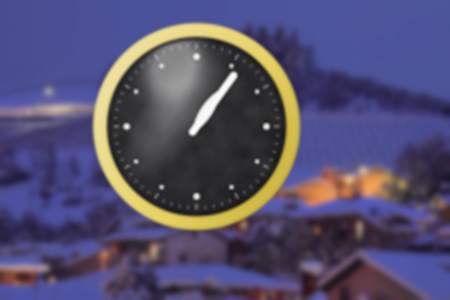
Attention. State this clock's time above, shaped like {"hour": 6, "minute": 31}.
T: {"hour": 1, "minute": 6}
